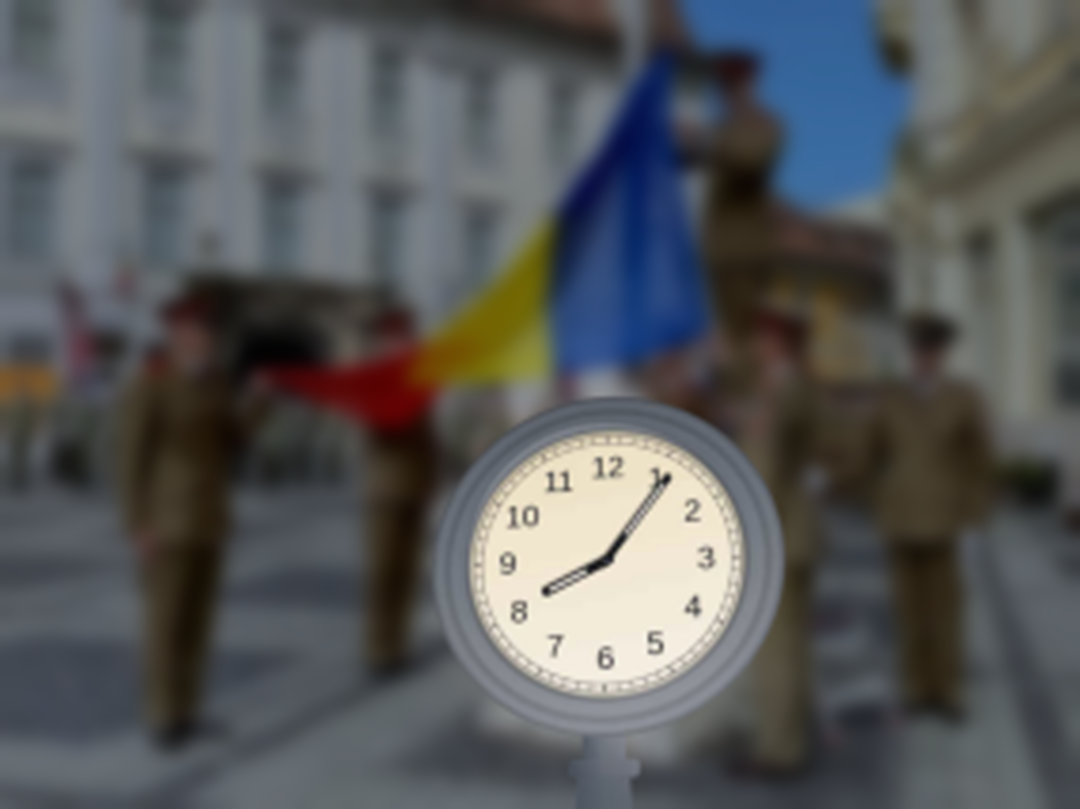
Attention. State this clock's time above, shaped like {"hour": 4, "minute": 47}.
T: {"hour": 8, "minute": 6}
